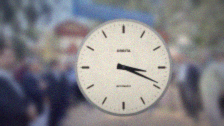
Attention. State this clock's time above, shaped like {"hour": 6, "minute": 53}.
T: {"hour": 3, "minute": 19}
